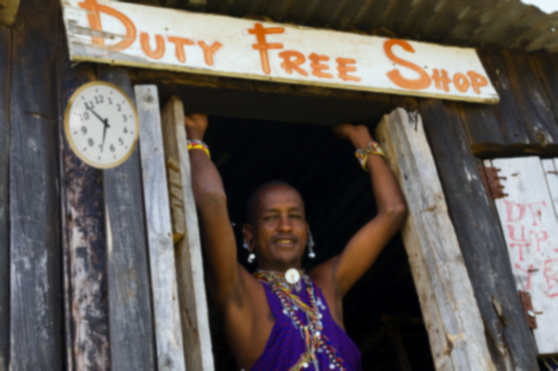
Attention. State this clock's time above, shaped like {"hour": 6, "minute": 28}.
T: {"hour": 6, "minute": 54}
